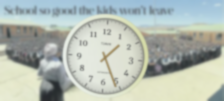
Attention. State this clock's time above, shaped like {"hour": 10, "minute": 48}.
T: {"hour": 1, "minute": 26}
